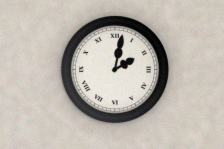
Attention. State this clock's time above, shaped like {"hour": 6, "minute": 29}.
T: {"hour": 2, "minute": 2}
